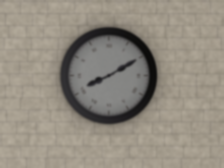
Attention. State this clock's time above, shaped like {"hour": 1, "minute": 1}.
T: {"hour": 8, "minute": 10}
